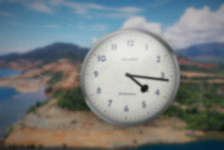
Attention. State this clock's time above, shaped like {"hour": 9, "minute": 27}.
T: {"hour": 4, "minute": 16}
